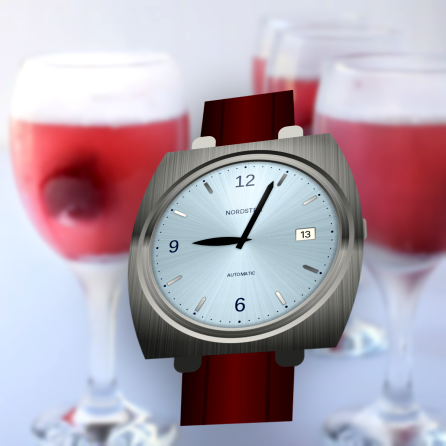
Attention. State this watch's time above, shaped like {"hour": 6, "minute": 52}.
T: {"hour": 9, "minute": 4}
